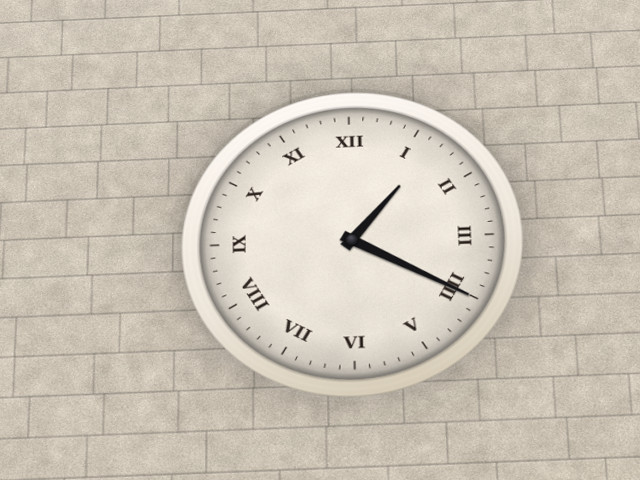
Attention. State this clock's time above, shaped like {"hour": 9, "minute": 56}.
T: {"hour": 1, "minute": 20}
